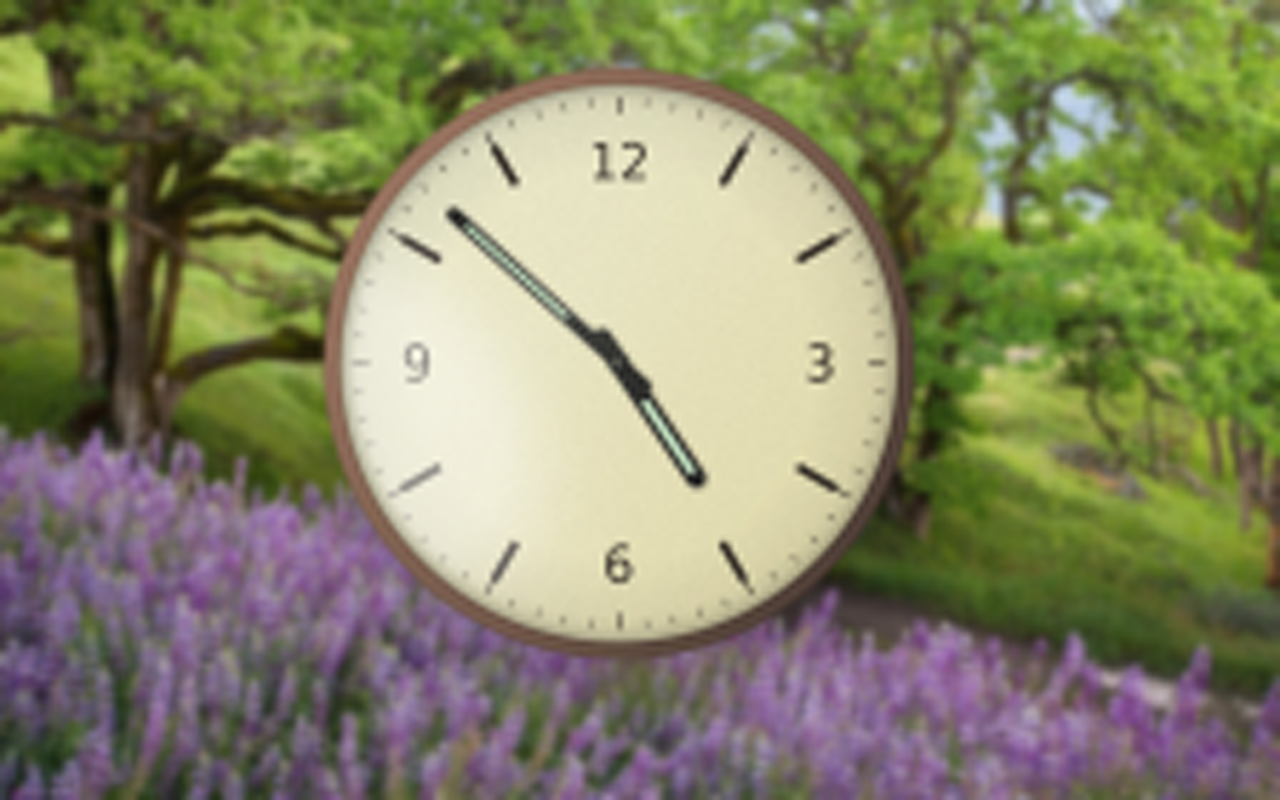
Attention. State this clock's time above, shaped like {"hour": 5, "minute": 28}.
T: {"hour": 4, "minute": 52}
